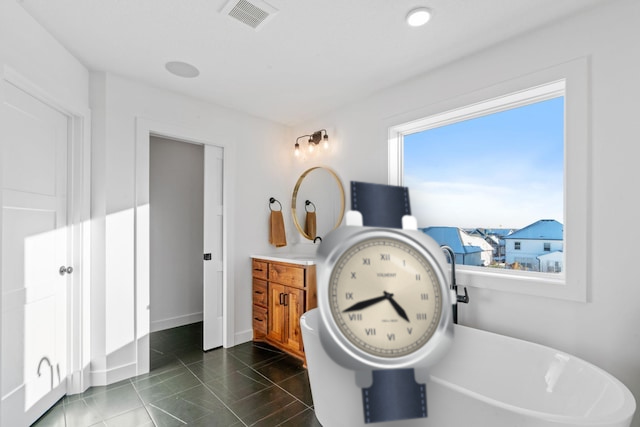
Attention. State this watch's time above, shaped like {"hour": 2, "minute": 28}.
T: {"hour": 4, "minute": 42}
